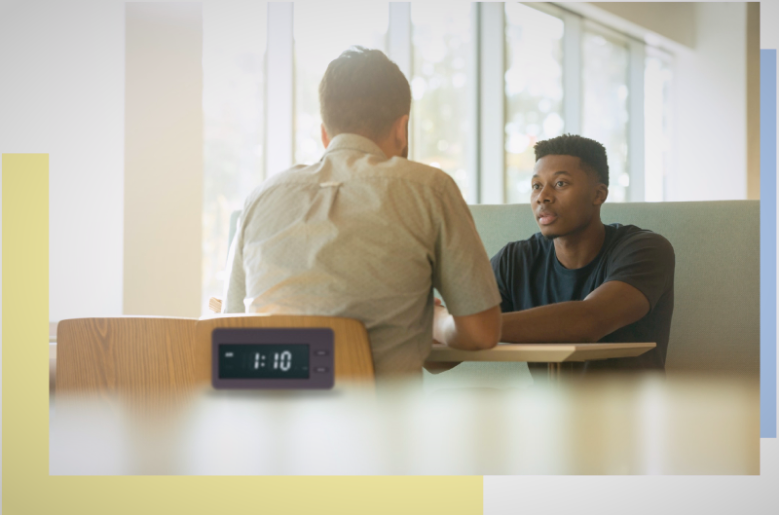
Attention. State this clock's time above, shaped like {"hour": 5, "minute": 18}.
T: {"hour": 1, "minute": 10}
